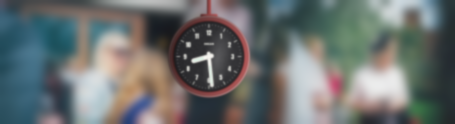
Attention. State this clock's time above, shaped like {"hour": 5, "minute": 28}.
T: {"hour": 8, "minute": 29}
